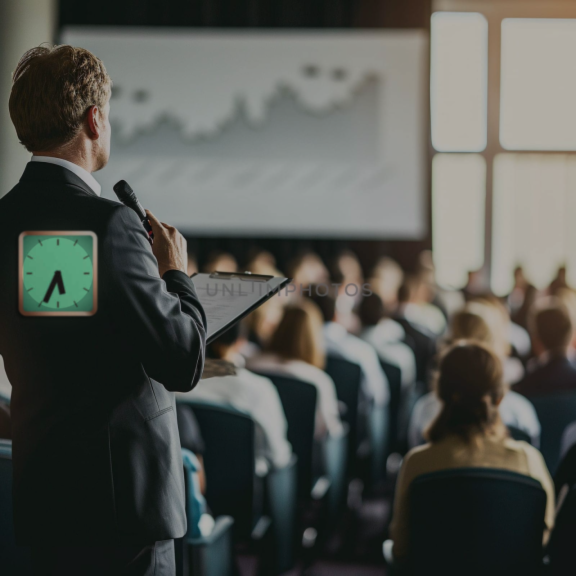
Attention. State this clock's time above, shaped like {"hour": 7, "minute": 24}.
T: {"hour": 5, "minute": 34}
